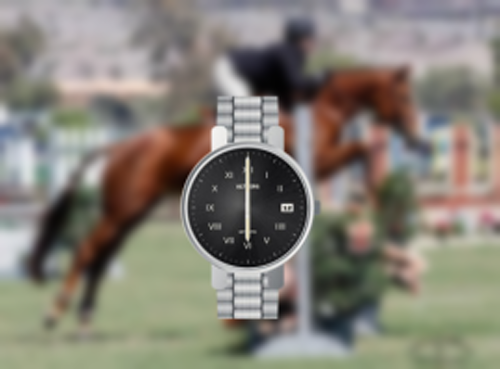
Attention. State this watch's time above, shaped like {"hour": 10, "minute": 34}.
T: {"hour": 6, "minute": 0}
